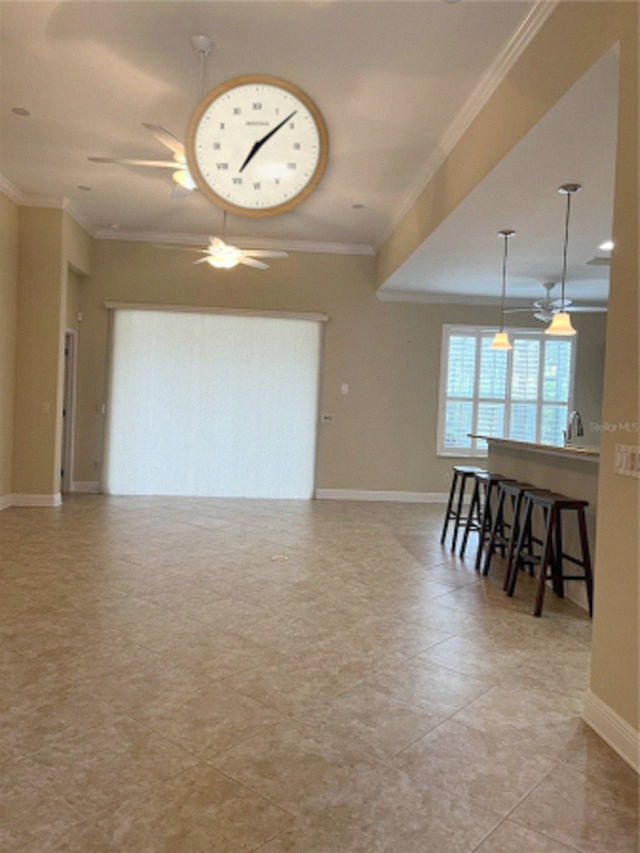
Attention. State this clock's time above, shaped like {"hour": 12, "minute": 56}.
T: {"hour": 7, "minute": 8}
